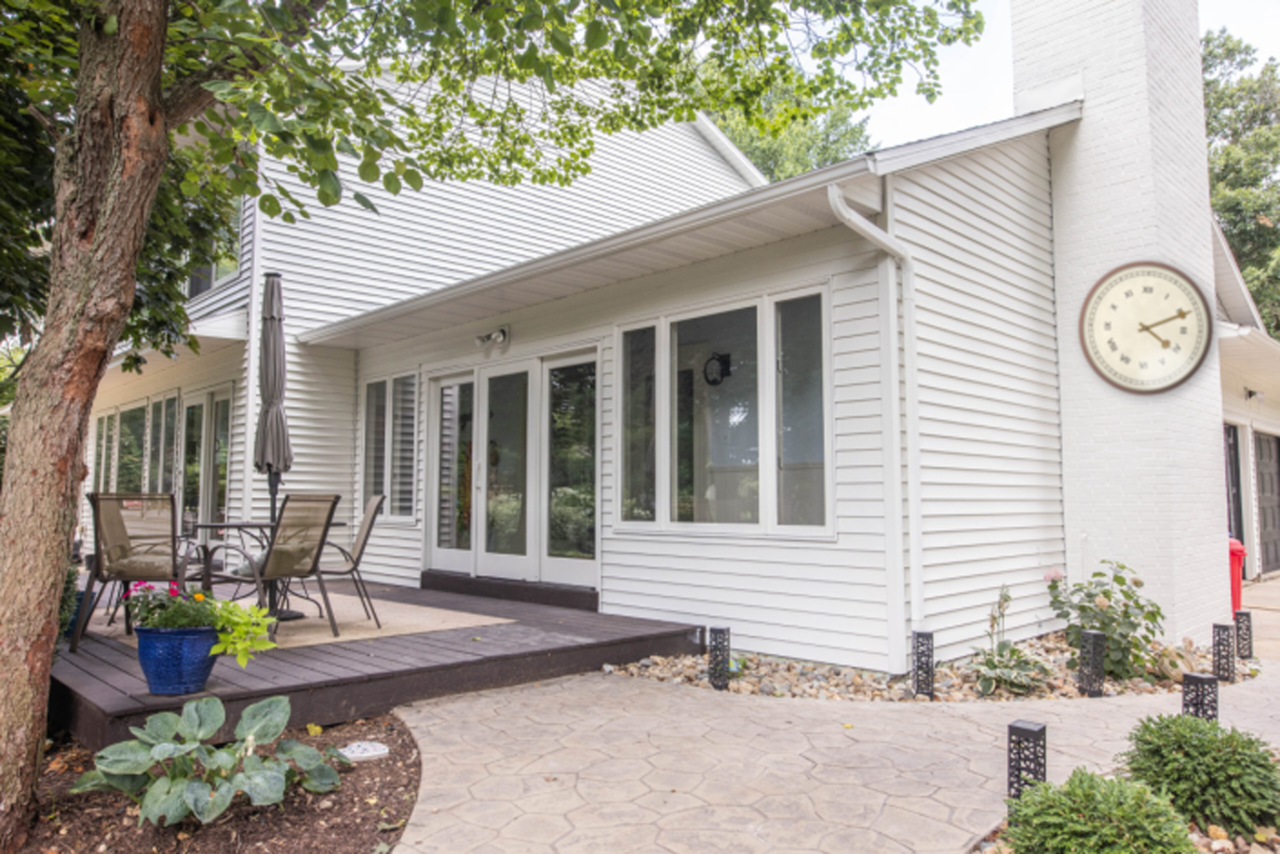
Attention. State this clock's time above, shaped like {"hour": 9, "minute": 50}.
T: {"hour": 4, "minute": 11}
